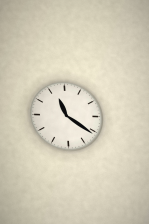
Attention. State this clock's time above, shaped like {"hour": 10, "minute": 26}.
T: {"hour": 11, "minute": 21}
